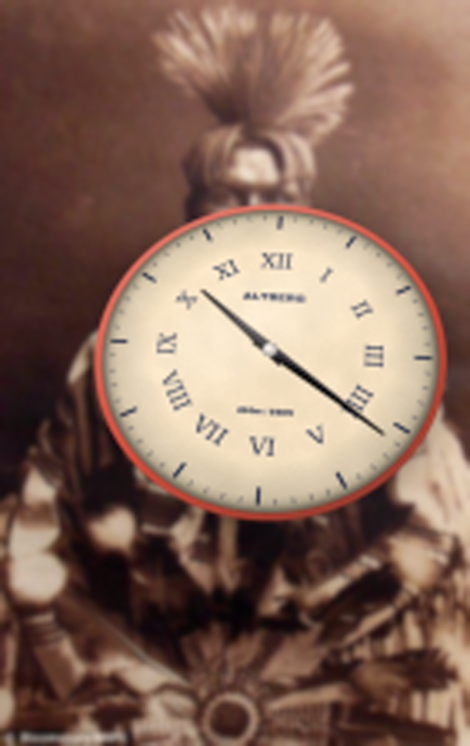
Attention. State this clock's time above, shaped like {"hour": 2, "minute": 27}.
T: {"hour": 10, "minute": 21}
